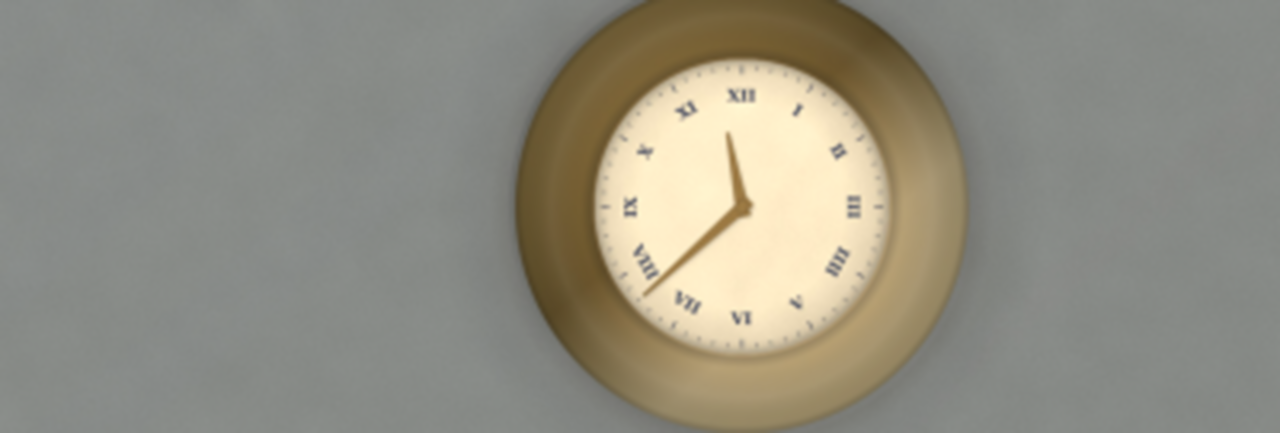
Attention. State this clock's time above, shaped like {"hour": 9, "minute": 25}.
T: {"hour": 11, "minute": 38}
